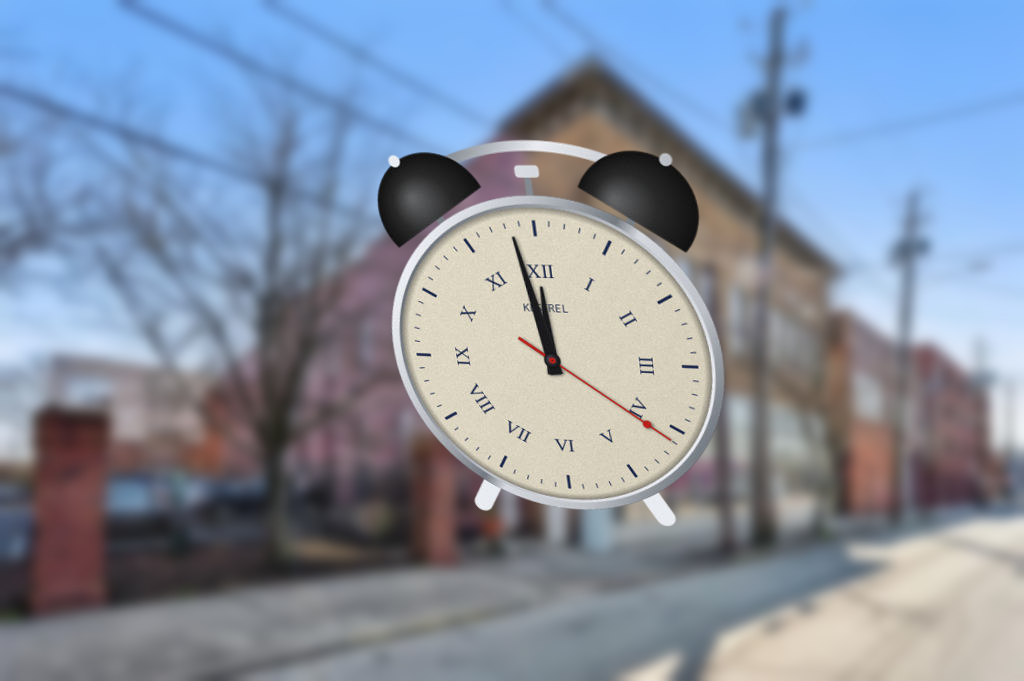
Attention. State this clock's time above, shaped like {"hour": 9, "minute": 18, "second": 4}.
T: {"hour": 11, "minute": 58, "second": 21}
